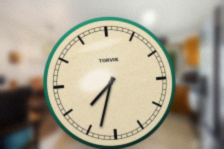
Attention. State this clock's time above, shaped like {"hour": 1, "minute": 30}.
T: {"hour": 7, "minute": 33}
